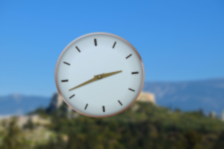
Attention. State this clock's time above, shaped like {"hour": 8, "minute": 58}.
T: {"hour": 2, "minute": 42}
